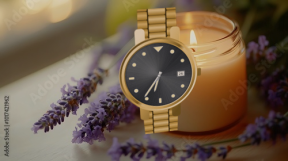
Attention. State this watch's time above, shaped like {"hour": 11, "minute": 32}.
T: {"hour": 6, "minute": 36}
